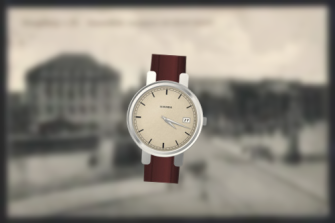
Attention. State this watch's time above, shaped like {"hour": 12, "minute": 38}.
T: {"hour": 4, "minute": 18}
